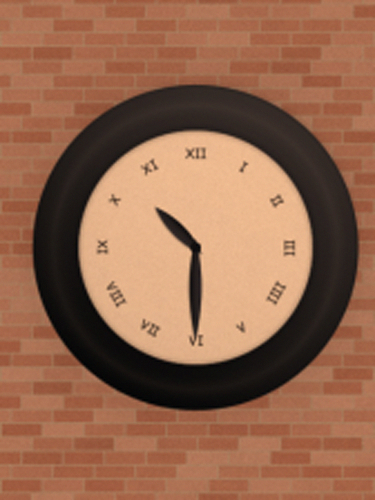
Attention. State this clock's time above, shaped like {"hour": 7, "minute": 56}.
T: {"hour": 10, "minute": 30}
